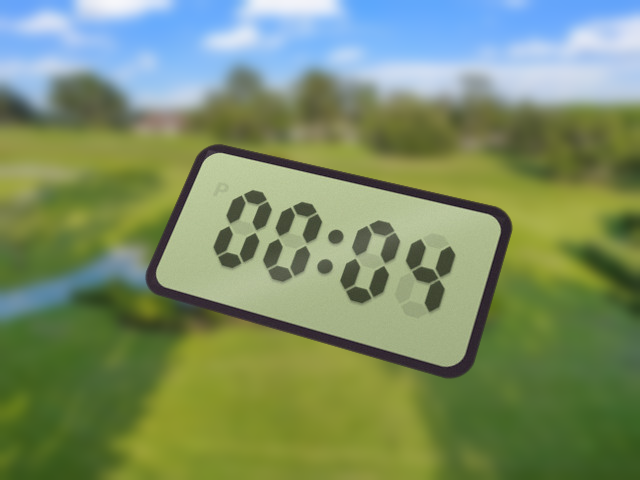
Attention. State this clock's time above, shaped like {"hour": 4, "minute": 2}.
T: {"hour": 0, "minute": 4}
